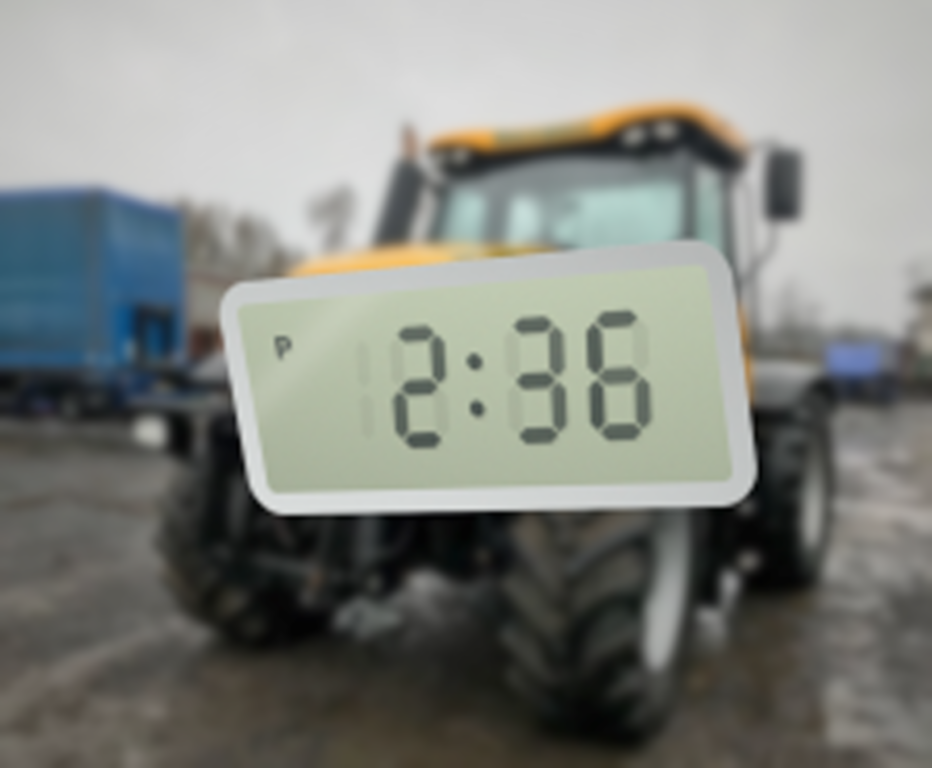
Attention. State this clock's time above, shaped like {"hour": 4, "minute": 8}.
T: {"hour": 2, "minute": 36}
